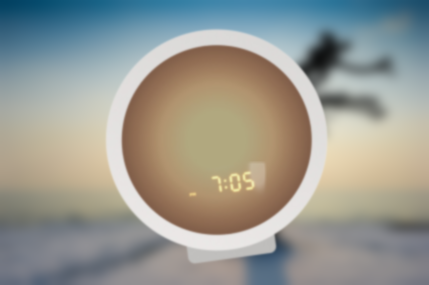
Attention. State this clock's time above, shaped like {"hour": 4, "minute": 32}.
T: {"hour": 7, "minute": 5}
